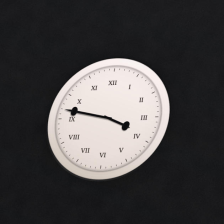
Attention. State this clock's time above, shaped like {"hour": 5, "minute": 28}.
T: {"hour": 3, "minute": 47}
